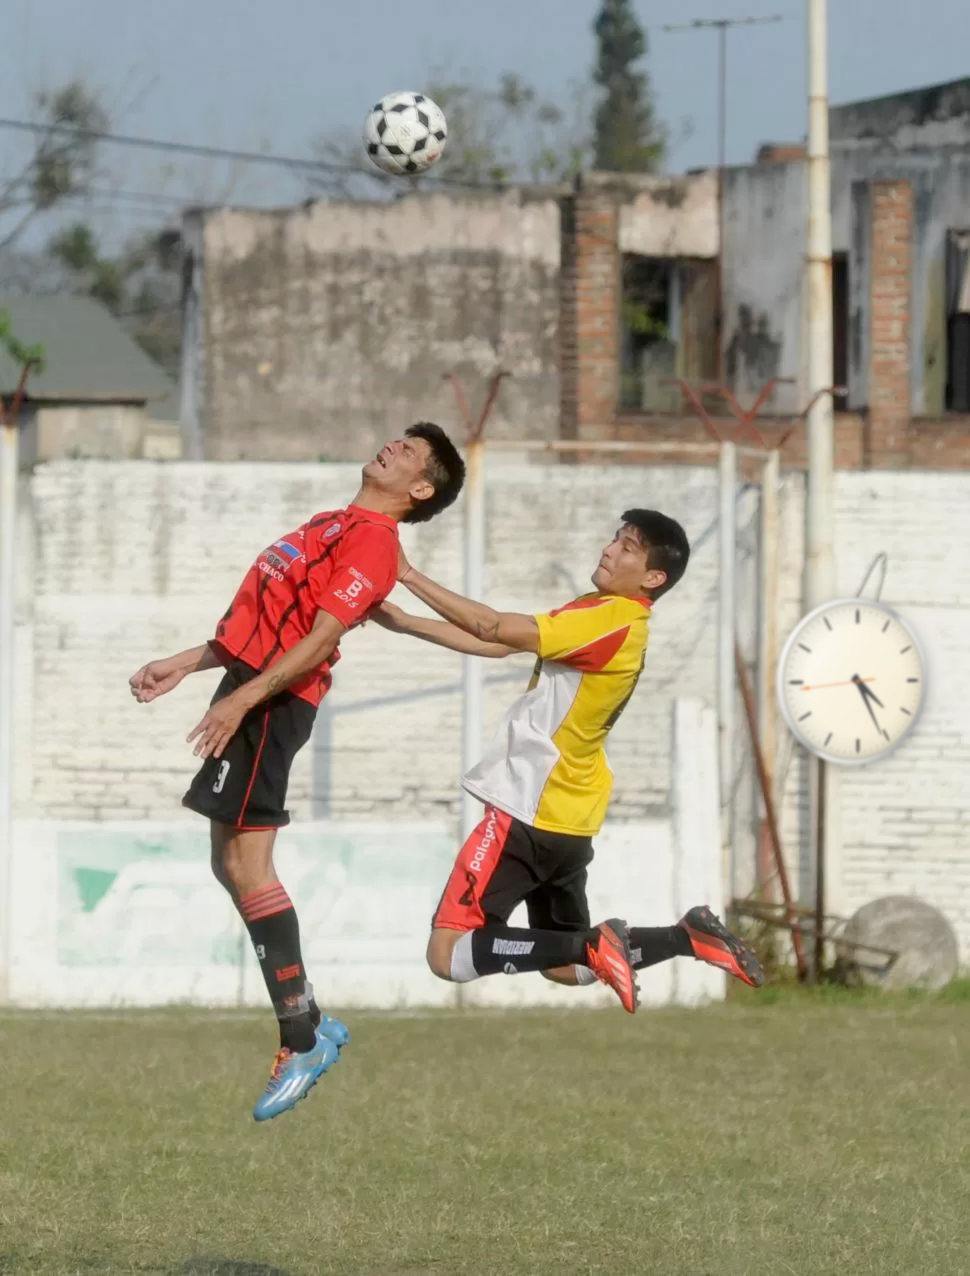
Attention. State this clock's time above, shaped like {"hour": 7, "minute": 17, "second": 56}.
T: {"hour": 4, "minute": 25, "second": 44}
